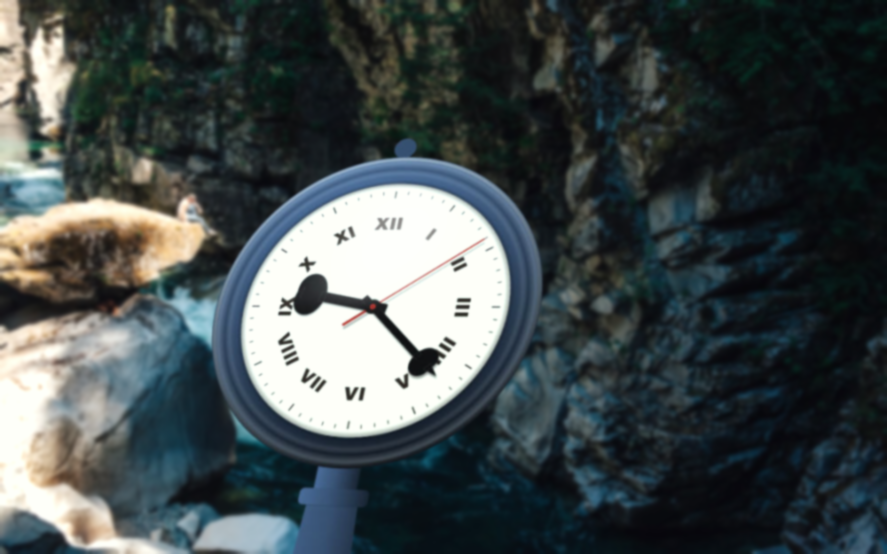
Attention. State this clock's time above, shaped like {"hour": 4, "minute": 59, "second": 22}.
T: {"hour": 9, "minute": 22, "second": 9}
